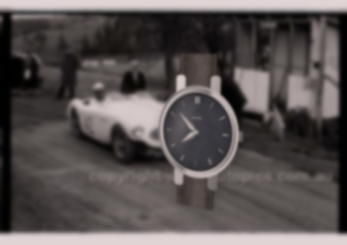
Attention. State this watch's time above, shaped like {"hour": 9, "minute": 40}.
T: {"hour": 7, "minute": 52}
